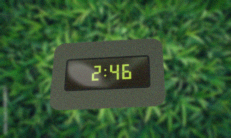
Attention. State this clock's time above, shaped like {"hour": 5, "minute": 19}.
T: {"hour": 2, "minute": 46}
